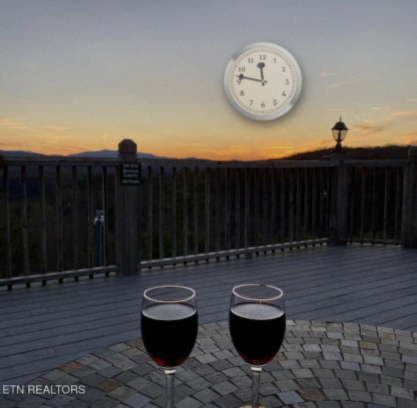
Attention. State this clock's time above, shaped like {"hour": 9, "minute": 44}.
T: {"hour": 11, "minute": 47}
